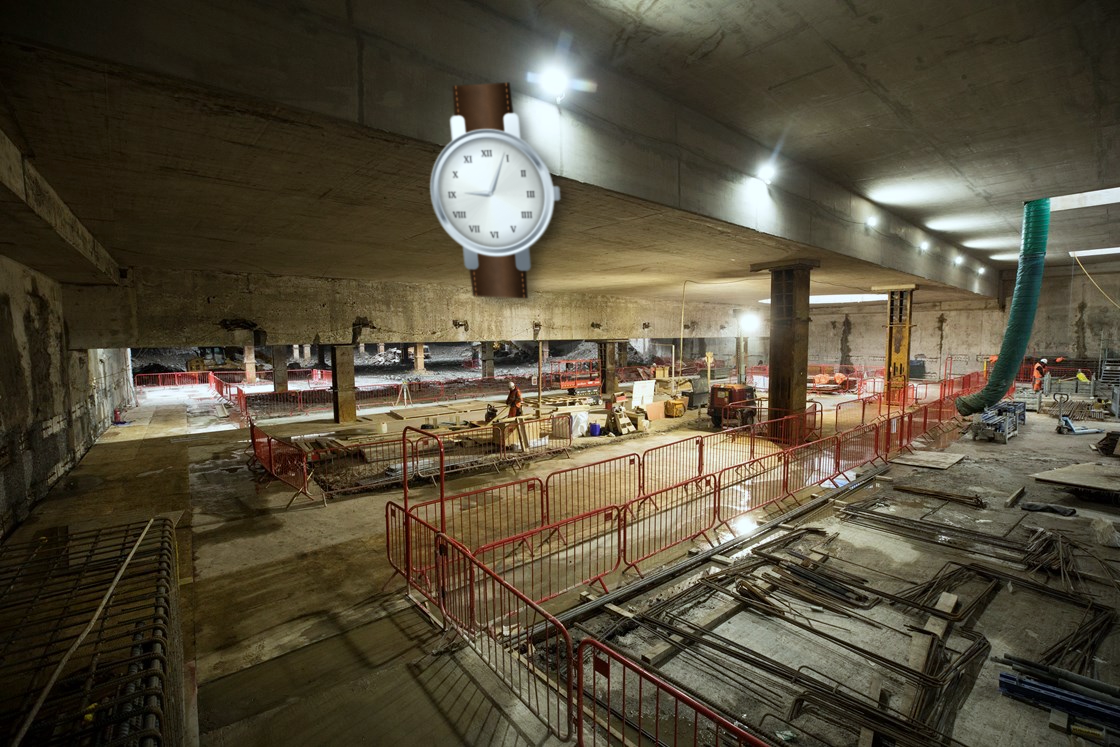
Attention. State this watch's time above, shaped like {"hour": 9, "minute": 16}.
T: {"hour": 9, "minute": 4}
